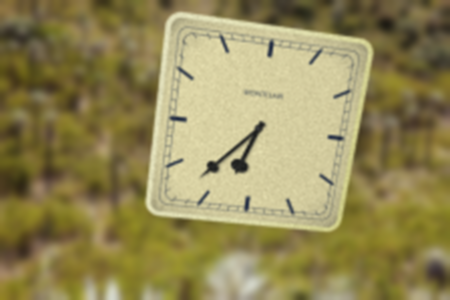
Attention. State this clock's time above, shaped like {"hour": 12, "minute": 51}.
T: {"hour": 6, "minute": 37}
